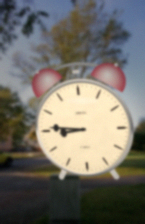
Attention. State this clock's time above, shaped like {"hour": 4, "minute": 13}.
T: {"hour": 8, "minute": 46}
